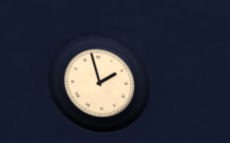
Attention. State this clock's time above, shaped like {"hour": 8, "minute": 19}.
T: {"hour": 1, "minute": 58}
